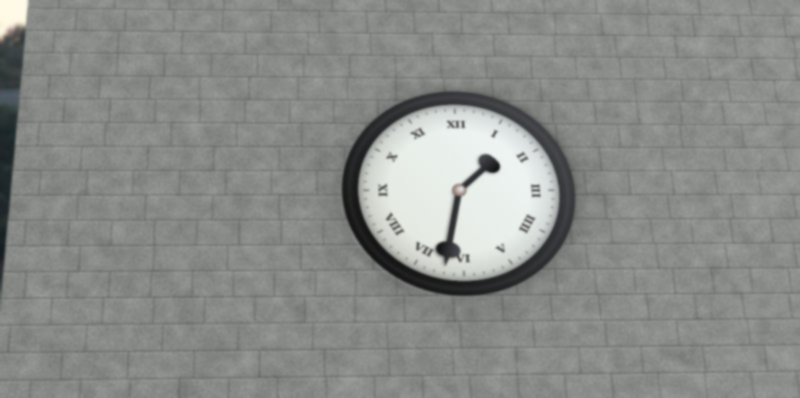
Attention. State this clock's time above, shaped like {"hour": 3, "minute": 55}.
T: {"hour": 1, "minute": 32}
